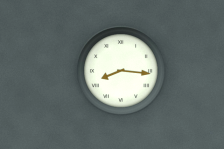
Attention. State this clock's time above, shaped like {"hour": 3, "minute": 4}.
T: {"hour": 8, "minute": 16}
